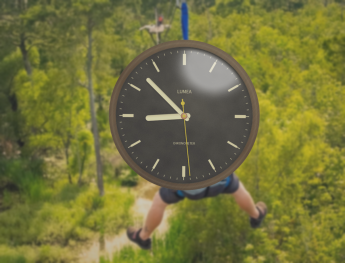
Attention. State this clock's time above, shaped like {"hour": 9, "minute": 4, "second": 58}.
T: {"hour": 8, "minute": 52, "second": 29}
